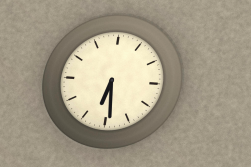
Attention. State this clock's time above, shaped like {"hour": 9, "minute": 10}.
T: {"hour": 6, "minute": 29}
